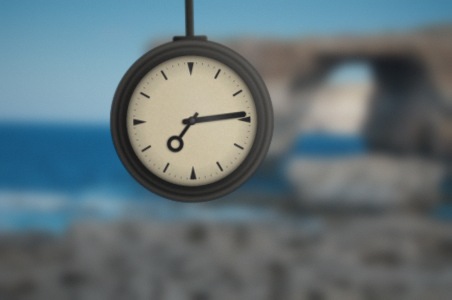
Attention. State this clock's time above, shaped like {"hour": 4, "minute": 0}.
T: {"hour": 7, "minute": 14}
